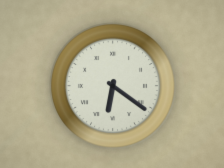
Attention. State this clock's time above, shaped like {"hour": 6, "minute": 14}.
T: {"hour": 6, "minute": 21}
